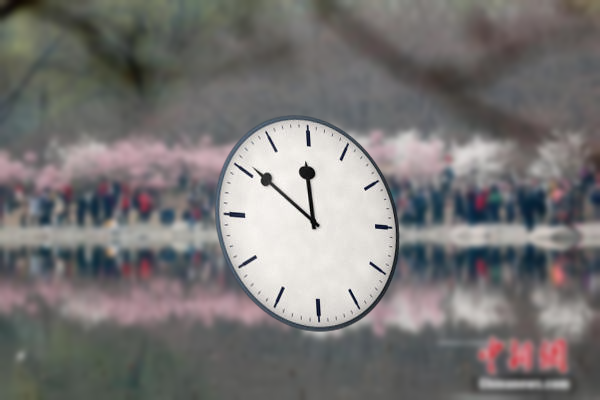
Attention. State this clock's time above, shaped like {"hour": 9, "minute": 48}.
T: {"hour": 11, "minute": 51}
